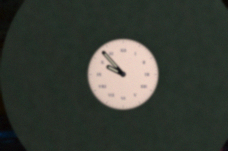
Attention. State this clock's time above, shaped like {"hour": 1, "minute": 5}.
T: {"hour": 9, "minute": 53}
